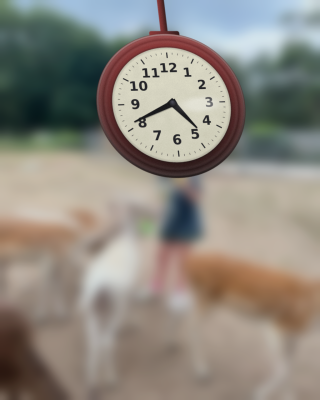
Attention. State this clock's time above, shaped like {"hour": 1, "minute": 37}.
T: {"hour": 4, "minute": 41}
